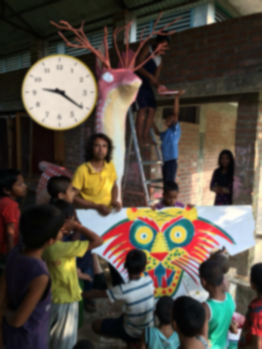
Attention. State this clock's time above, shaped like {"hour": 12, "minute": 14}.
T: {"hour": 9, "minute": 21}
